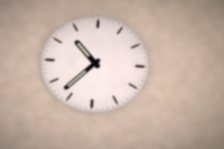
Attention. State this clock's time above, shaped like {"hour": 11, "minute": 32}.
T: {"hour": 10, "minute": 37}
